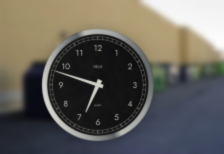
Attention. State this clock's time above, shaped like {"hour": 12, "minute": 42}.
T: {"hour": 6, "minute": 48}
